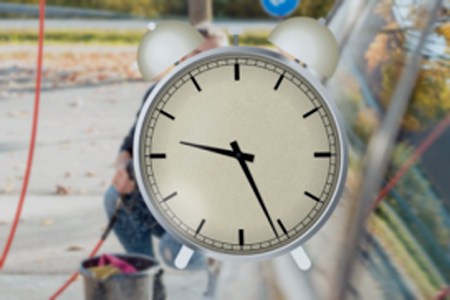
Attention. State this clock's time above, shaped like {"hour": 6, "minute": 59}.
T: {"hour": 9, "minute": 26}
